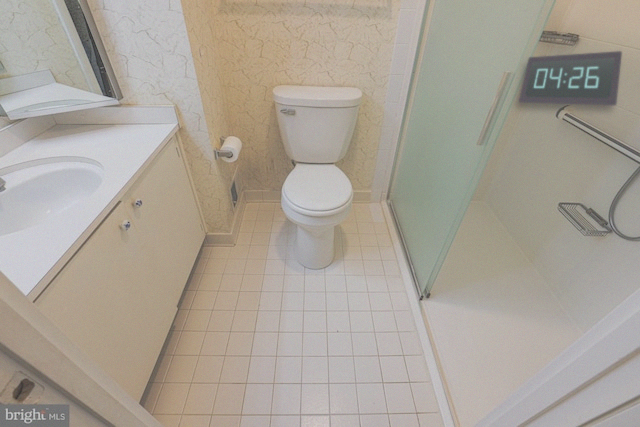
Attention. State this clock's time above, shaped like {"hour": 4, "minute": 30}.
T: {"hour": 4, "minute": 26}
